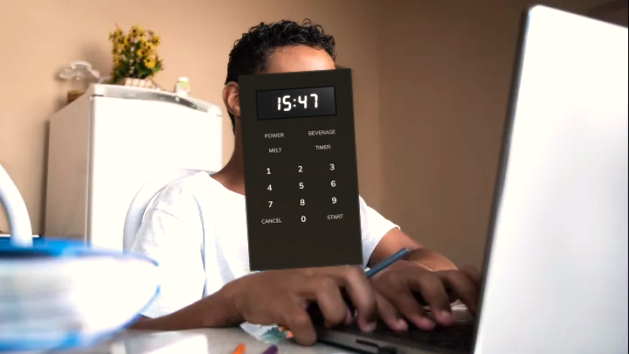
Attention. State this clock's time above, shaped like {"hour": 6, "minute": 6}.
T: {"hour": 15, "minute": 47}
